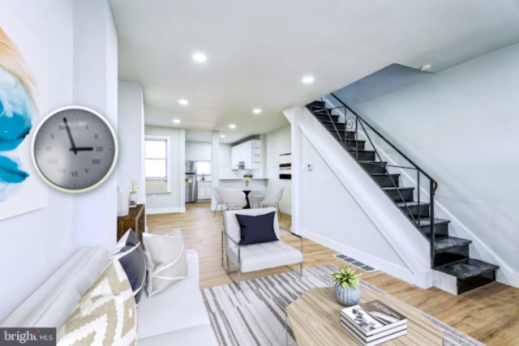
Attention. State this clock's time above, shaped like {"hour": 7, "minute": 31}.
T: {"hour": 2, "minute": 57}
